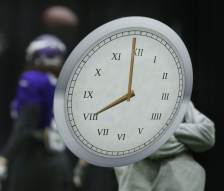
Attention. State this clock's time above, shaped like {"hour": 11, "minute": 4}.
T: {"hour": 7, "minute": 59}
